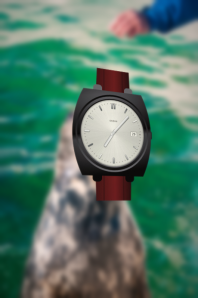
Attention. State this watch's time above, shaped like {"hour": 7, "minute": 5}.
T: {"hour": 7, "minute": 7}
